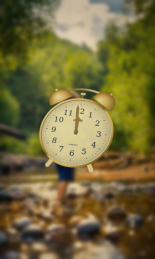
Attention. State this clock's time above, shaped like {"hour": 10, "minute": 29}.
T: {"hour": 11, "minute": 59}
